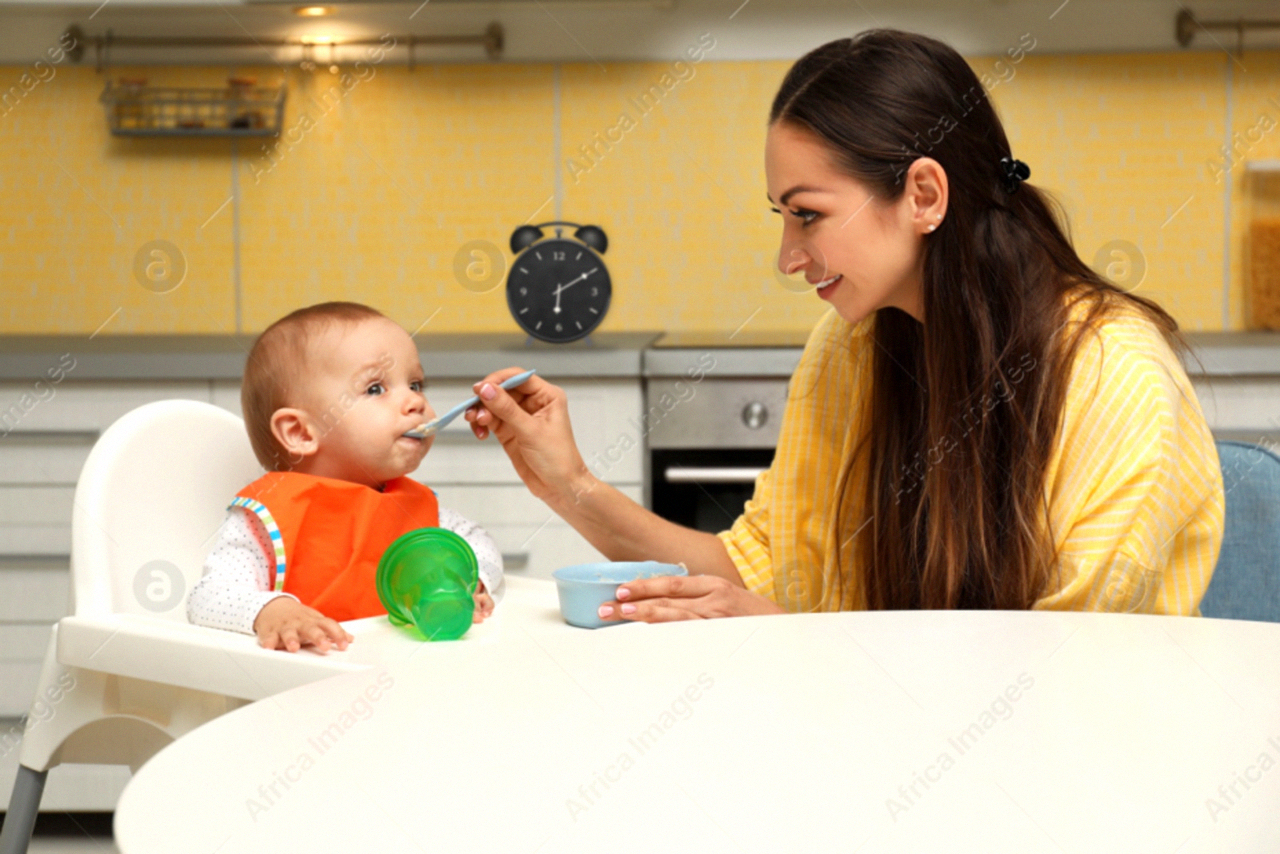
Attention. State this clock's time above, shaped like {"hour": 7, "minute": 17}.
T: {"hour": 6, "minute": 10}
